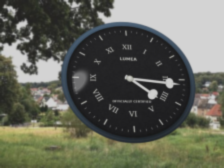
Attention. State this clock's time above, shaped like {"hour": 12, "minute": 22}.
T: {"hour": 4, "minute": 16}
